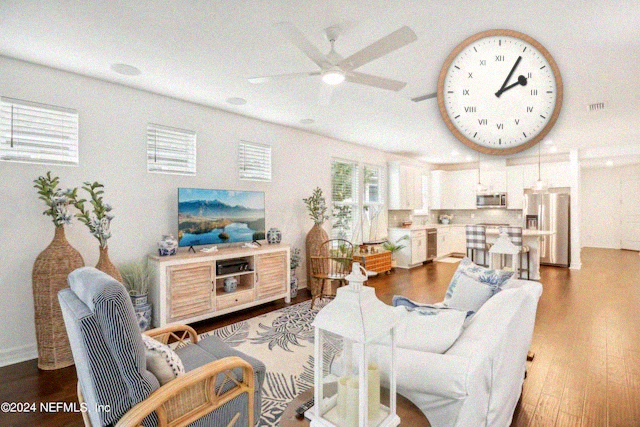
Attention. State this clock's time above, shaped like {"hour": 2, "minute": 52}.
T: {"hour": 2, "minute": 5}
